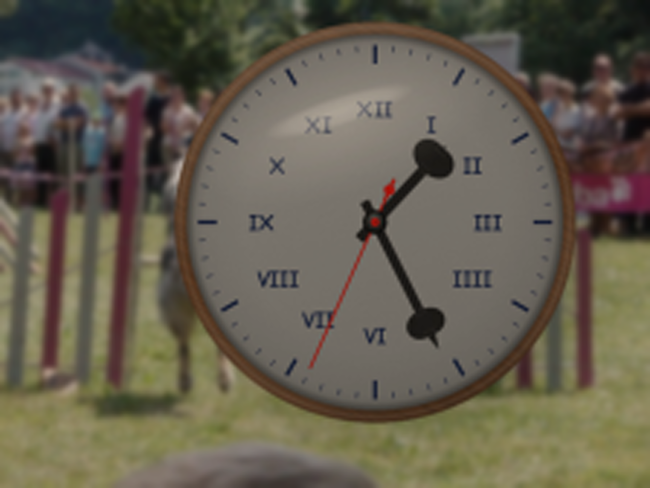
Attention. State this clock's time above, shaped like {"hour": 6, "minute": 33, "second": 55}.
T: {"hour": 1, "minute": 25, "second": 34}
